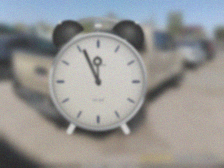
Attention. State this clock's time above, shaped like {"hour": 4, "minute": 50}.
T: {"hour": 11, "minute": 56}
